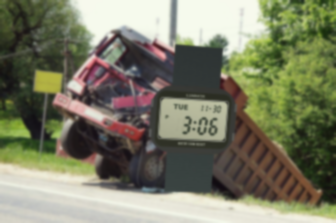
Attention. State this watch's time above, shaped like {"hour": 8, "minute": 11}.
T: {"hour": 3, "minute": 6}
